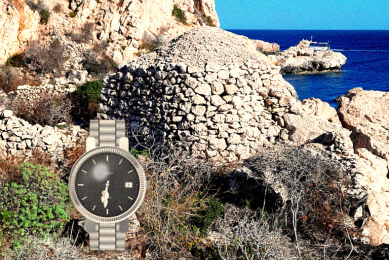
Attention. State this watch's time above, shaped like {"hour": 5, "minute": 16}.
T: {"hour": 6, "minute": 31}
